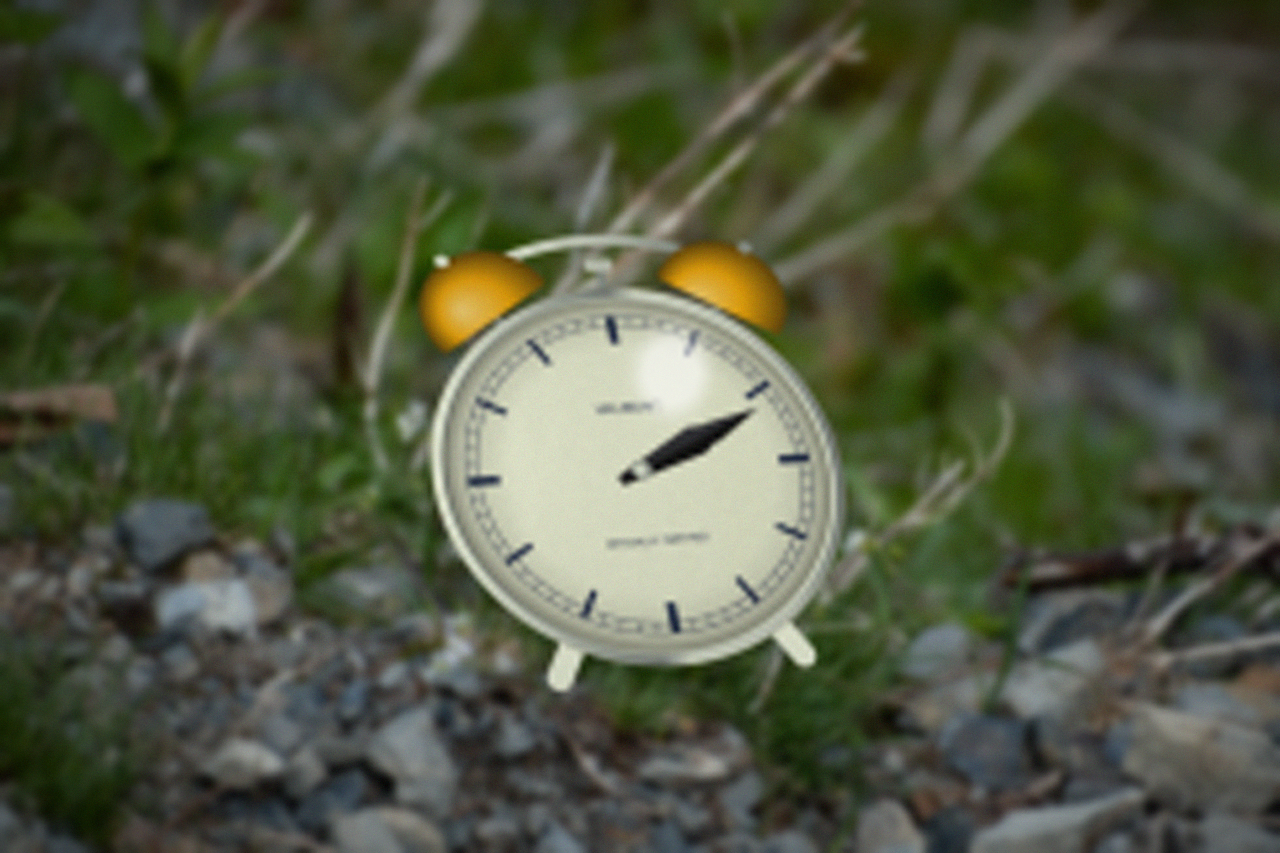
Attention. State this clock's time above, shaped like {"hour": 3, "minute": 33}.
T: {"hour": 2, "minute": 11}
